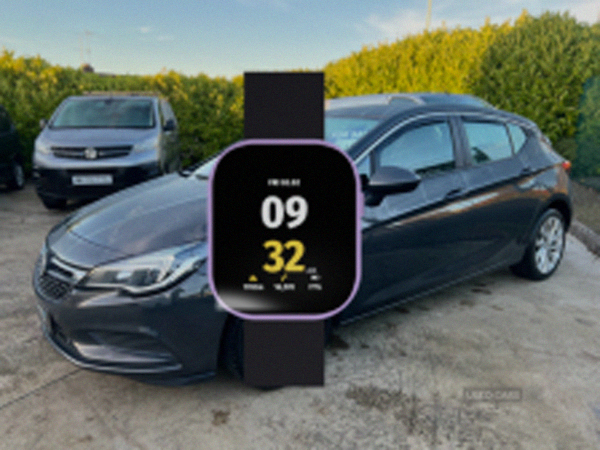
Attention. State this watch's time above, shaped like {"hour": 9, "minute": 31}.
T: {"hour": 9, "minute": 32}
